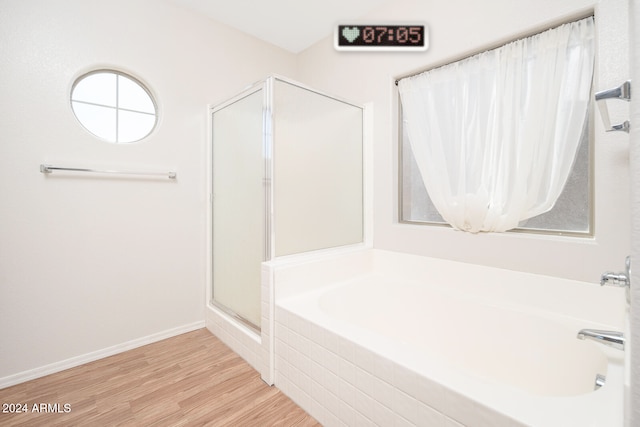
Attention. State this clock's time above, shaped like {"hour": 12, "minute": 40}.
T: {"hour": 7, "minute": 5}
